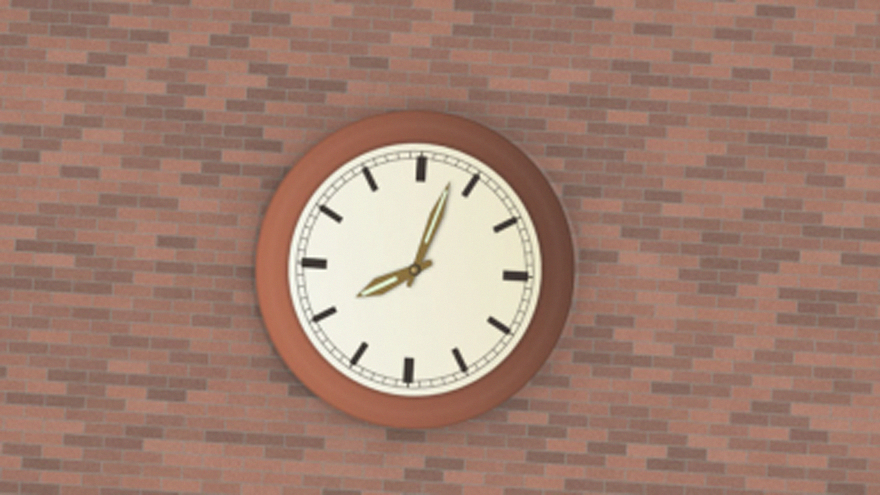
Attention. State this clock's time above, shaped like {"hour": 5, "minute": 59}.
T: {"hour": 8, "minute": 3}
